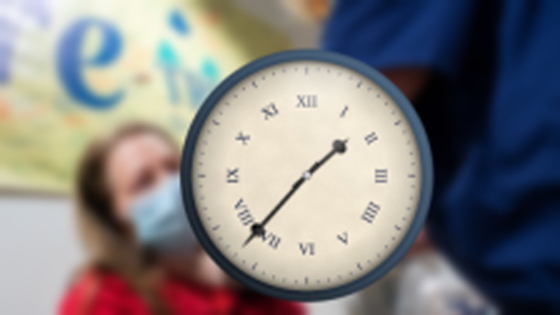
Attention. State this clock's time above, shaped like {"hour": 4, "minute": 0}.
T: {"hour": 1, "minute": 37}
